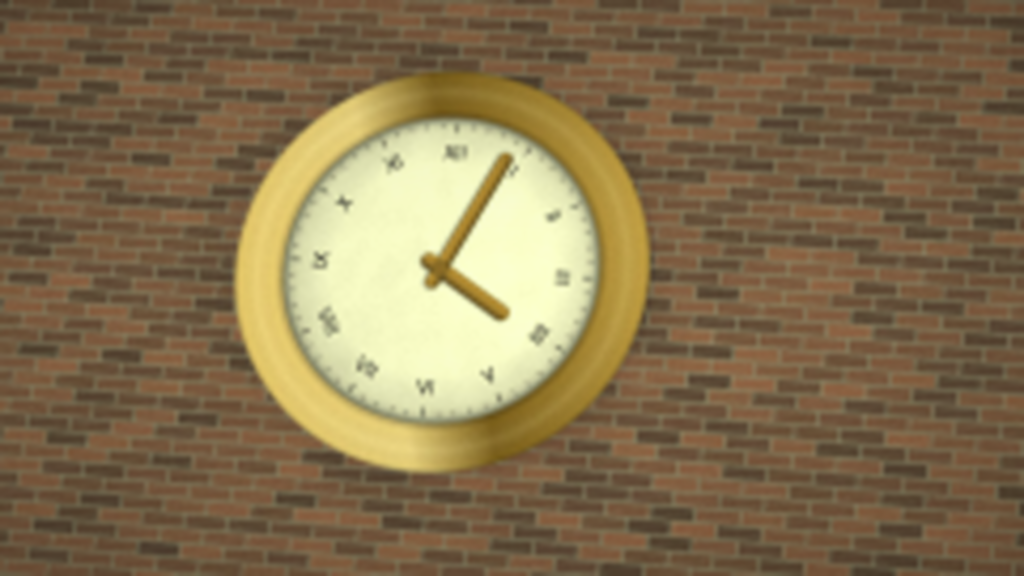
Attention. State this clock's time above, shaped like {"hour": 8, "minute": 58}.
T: {"hour": 4, "minute": 4}
